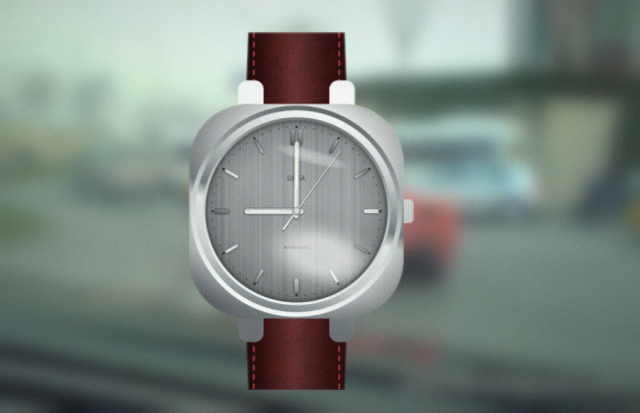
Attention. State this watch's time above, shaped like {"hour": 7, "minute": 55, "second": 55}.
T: {"hour": 9, "minute": 0, "second": 6}
